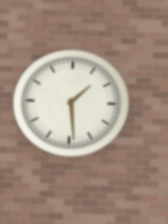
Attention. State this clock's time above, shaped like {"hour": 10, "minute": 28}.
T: {"hour": 1, "minute": 29}
